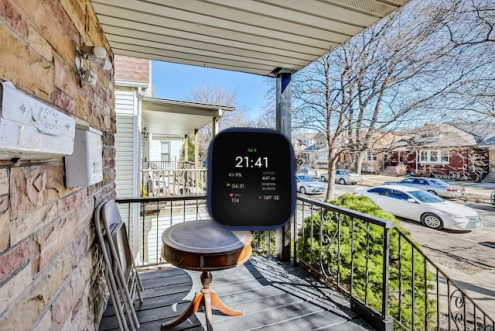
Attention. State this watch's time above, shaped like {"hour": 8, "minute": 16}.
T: {"hour": 21, "minute": 41}
